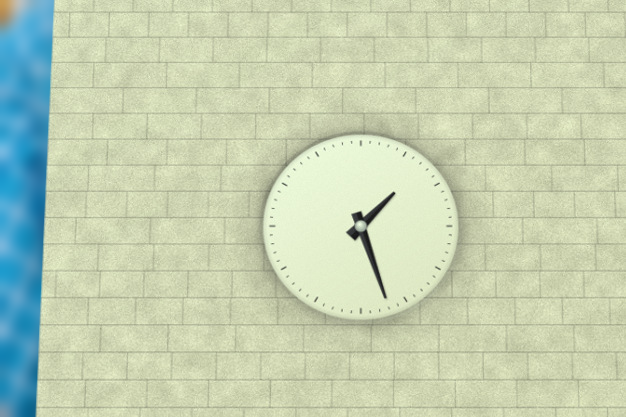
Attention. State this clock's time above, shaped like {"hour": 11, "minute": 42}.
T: {"hour": 1, "minute": 27}
